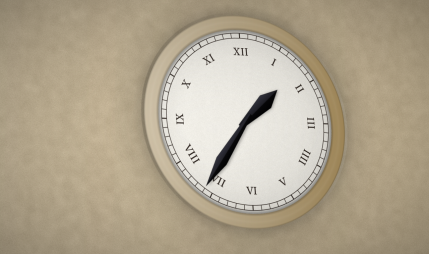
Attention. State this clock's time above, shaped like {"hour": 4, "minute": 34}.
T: {"hour": 1, "minute": 36}
